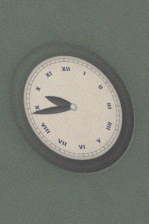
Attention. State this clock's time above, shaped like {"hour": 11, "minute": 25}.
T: {"hour": 9, "minute": 44}
